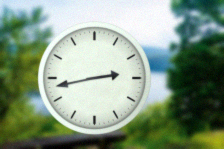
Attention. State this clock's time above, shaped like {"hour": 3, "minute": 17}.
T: {"hour": 2, "minute": 43}
